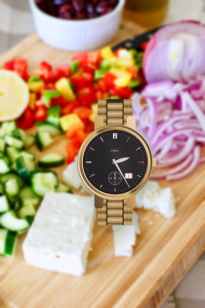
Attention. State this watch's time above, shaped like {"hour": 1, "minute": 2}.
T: {"hour": 2, "minute": 25}
